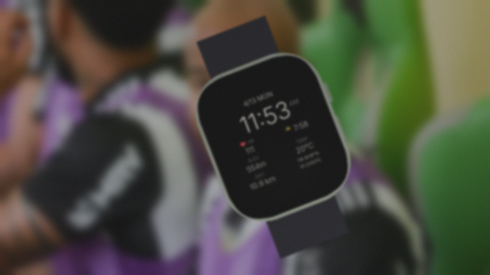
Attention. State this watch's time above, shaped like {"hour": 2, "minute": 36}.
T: {"hour": 11, "minute": 53}
